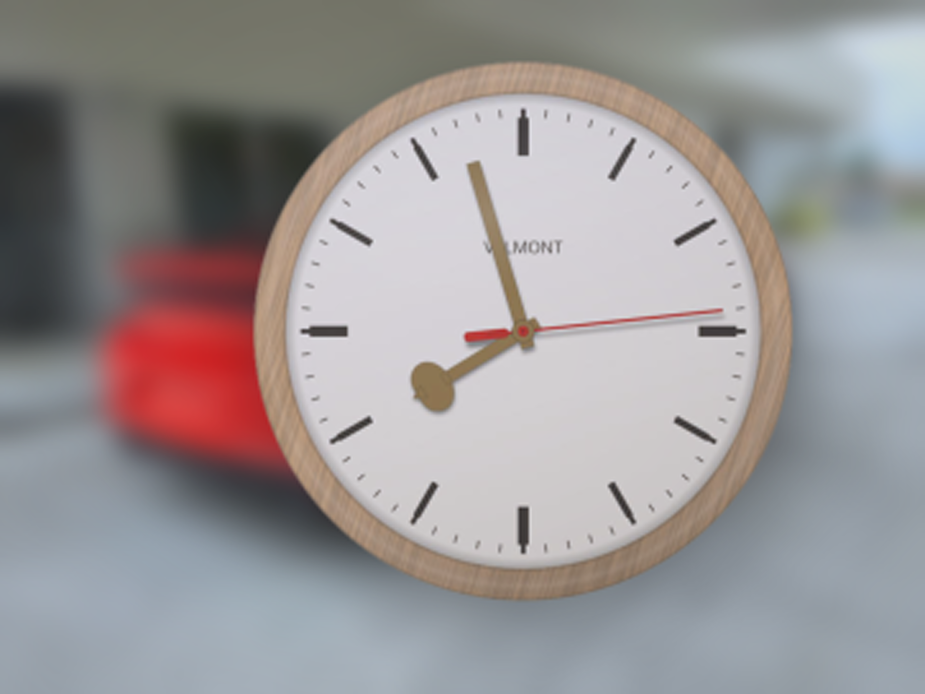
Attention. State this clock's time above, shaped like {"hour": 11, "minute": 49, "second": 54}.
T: {"hour": 7, "minute": 57, "second": 14}
